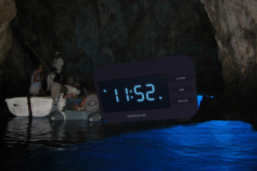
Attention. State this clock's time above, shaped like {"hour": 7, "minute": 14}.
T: {"hour": 11, "minute": 52}
